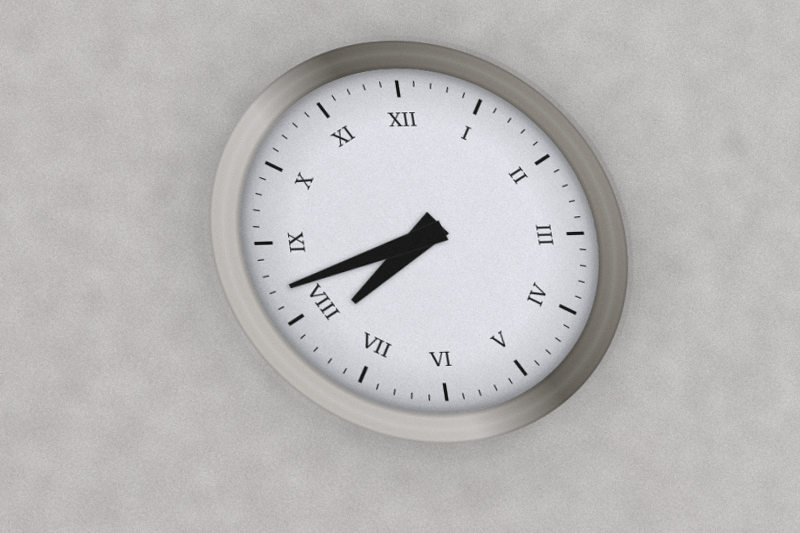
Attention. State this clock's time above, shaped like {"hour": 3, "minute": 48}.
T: {"hour": 7, "minute": 42}
